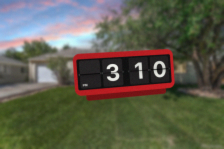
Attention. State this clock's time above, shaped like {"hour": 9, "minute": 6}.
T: {"hour": 3, "minute": 10}
